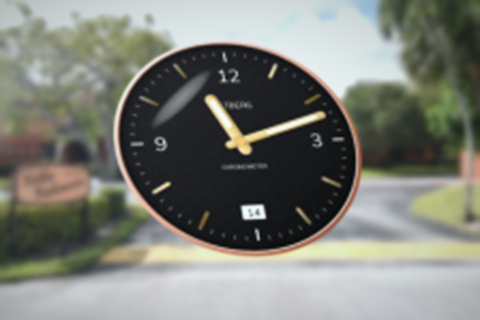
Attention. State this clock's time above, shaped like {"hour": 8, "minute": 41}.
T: {"hour": 11, "minute": 12}
